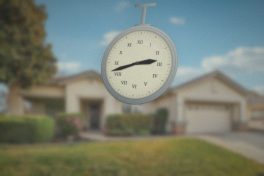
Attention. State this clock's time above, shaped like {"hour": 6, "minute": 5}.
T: {"hour": 2, "minute": 42}
